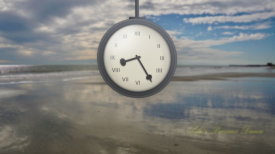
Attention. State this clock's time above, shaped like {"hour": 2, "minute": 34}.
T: {"hour": 8, "minute": 25}
